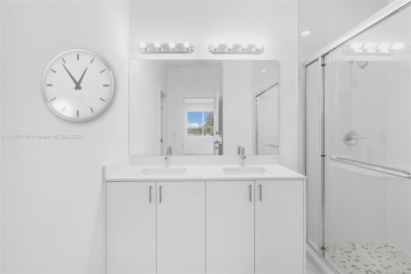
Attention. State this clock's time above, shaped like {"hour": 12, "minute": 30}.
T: {"hour": 12, "minute": 54}
